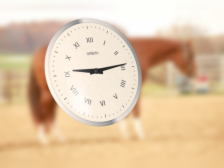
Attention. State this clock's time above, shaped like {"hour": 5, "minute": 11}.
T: {"hour": 9, "minute": 14}
